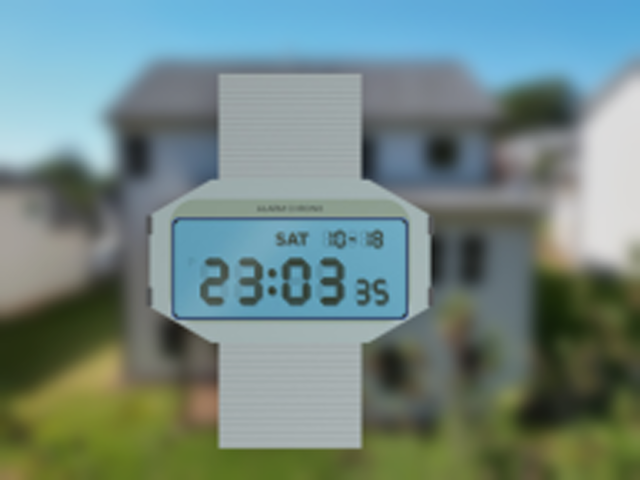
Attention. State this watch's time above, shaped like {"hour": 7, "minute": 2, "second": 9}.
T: {"hour": 23, "minute": 3, "second": 35}
